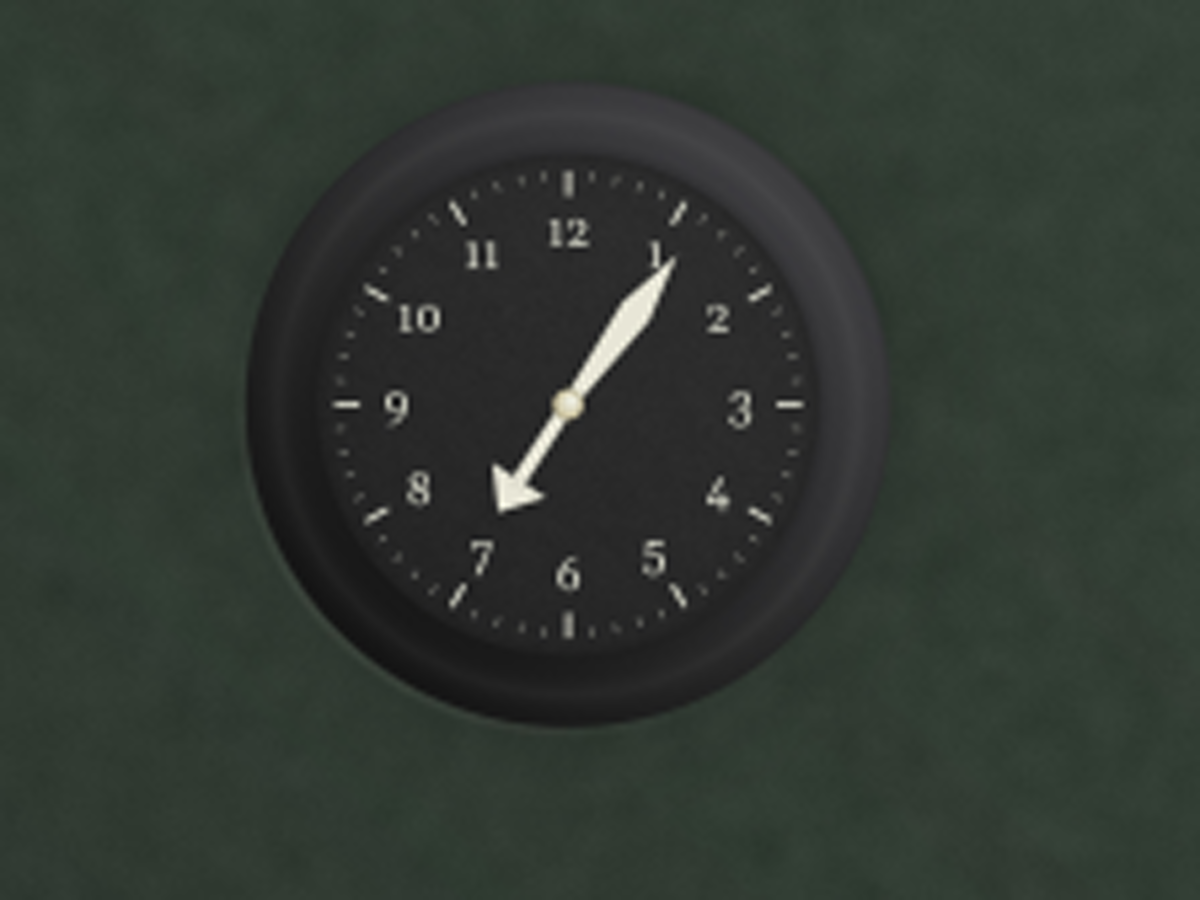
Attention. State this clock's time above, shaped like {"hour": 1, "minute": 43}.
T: {"hour": 7, "minute": 6}
